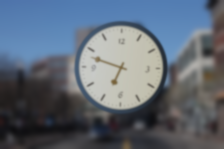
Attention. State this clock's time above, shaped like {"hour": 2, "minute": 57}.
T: {"hour": 6, "minute": 48}
